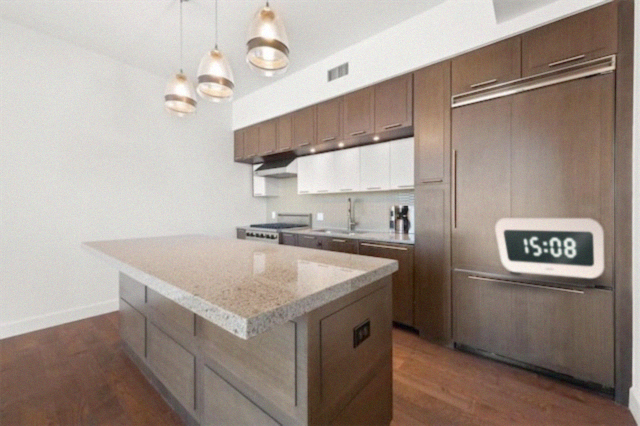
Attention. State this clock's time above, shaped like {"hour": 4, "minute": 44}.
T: {"hour": 15, "minute": 8}
